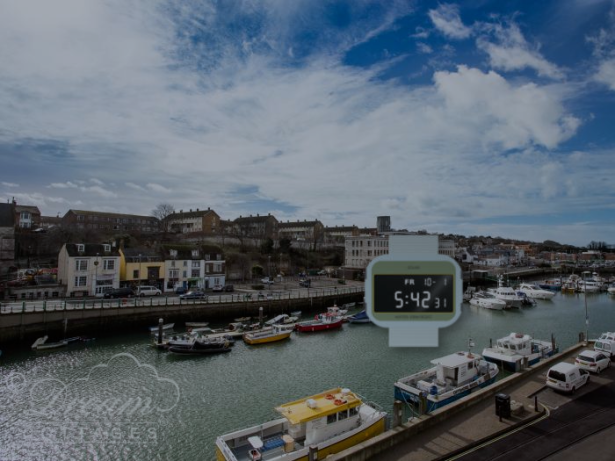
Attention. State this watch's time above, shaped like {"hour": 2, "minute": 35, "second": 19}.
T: {"hour": 5, "minute": 42, "second": 31}
